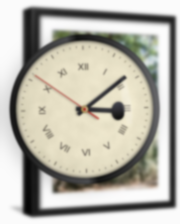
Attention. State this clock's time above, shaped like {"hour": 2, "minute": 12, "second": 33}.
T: {"hour": 3, "minute": 8, "second": 51}
